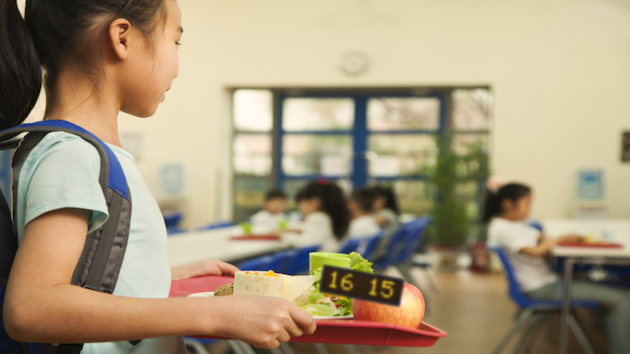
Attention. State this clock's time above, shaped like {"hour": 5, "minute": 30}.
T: {"hour": 16, "minute": 15}
